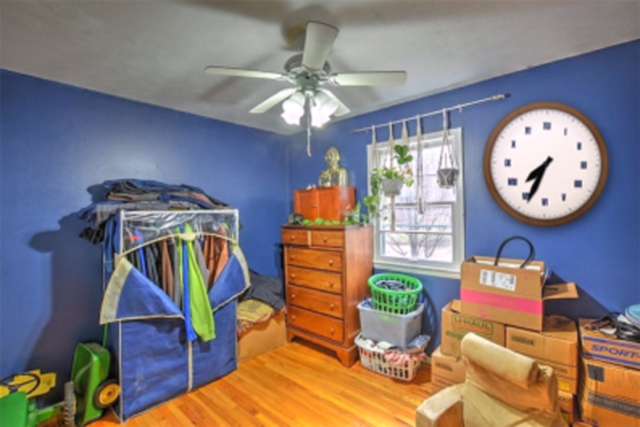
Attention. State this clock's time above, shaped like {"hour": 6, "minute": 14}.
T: {"hour": 7, "minute": 34}
